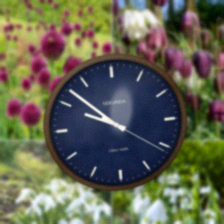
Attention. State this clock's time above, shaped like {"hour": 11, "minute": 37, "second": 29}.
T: {"hour": 9, "minute": 52, "second": 21}
